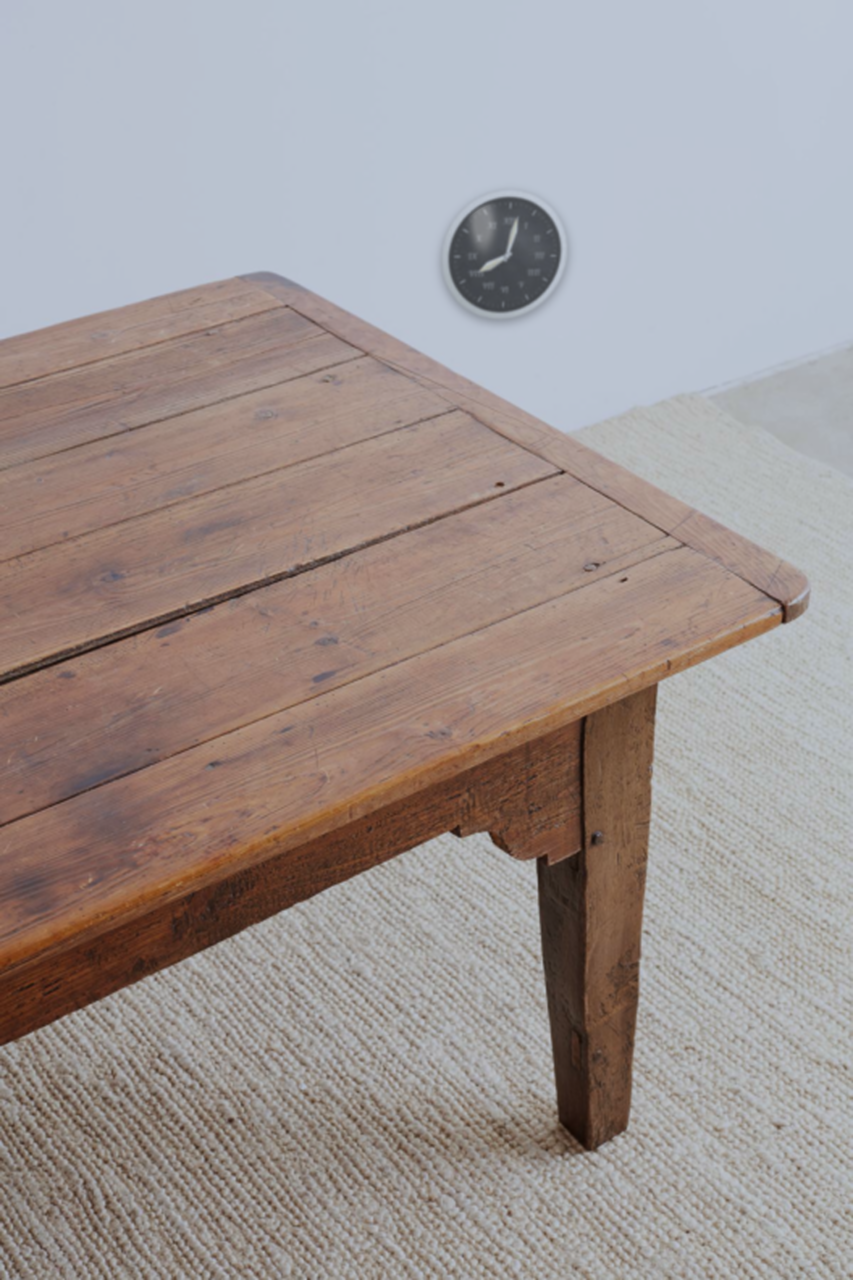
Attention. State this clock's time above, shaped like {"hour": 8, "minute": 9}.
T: {"hour": 8, "minute": 2}
